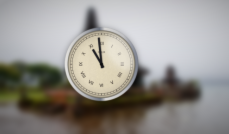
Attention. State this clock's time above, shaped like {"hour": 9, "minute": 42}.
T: {"hour": 10, "minute": 59}
